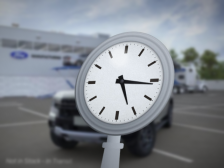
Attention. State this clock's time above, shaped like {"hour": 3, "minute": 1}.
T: {"hour": 5, "minute": 16}
